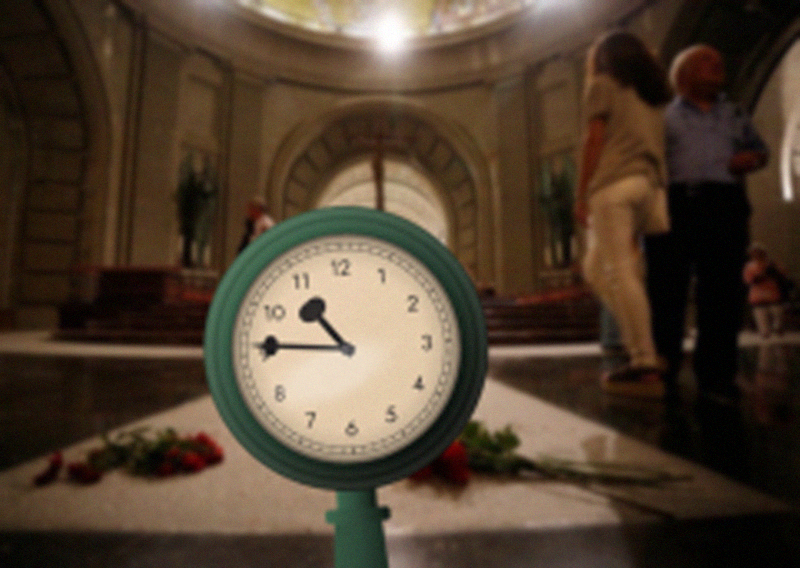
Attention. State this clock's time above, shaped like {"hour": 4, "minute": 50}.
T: {"hour": 10, "minute": 46}
